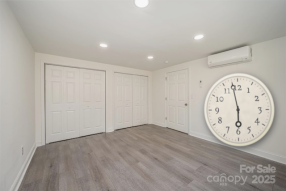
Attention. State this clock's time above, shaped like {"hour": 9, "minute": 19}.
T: {"hour": 5, "minute": 58}
